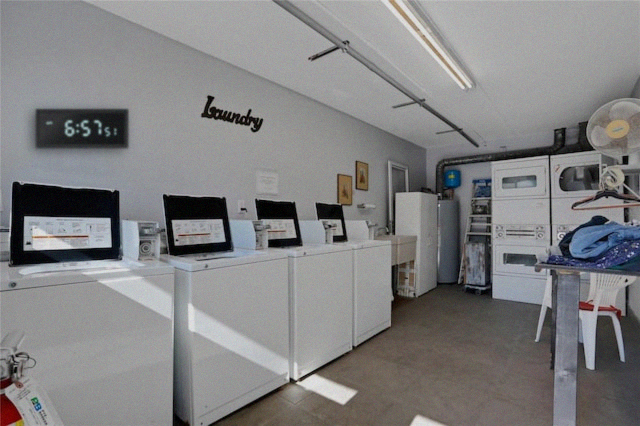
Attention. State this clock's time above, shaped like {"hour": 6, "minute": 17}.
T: {"hour": 6, "minute": 57}
